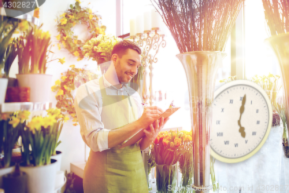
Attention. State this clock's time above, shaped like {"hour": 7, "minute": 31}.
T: {"hour": 5, "minute": 1}
